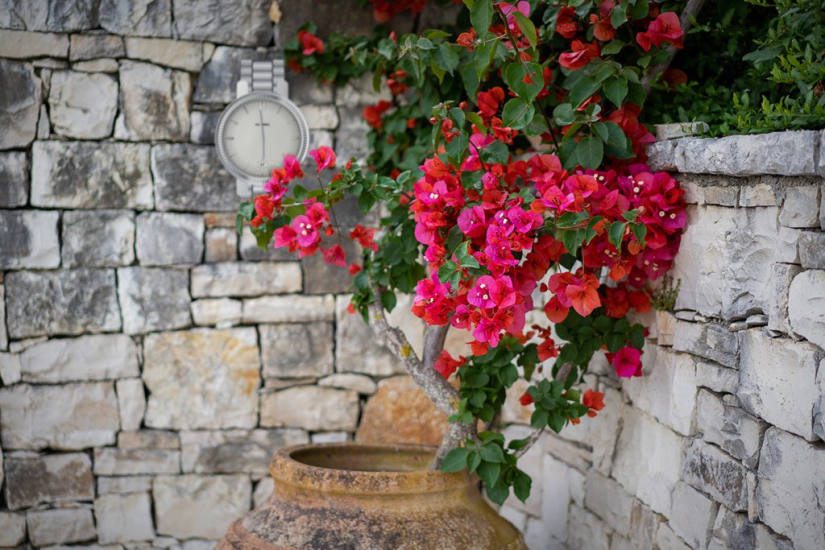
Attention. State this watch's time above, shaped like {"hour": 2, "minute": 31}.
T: {"hour": 5, "minute": 59}
